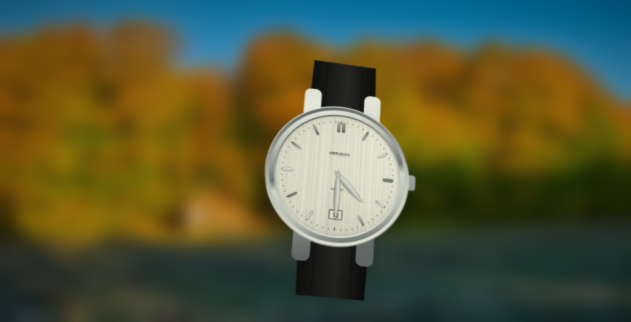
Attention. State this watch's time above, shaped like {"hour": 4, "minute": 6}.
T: {"hour": 4, "minute": 30}
